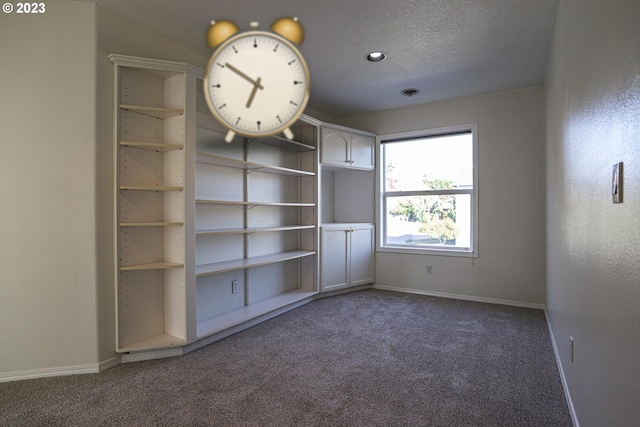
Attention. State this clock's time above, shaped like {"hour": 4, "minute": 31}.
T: {"hour": 6, "minute": 51}
